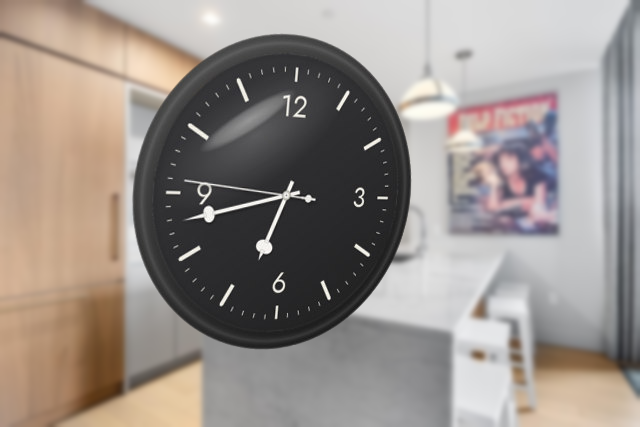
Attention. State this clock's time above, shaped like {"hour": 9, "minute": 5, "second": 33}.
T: {"hour": 6, "minute": 42, "second": 46}
